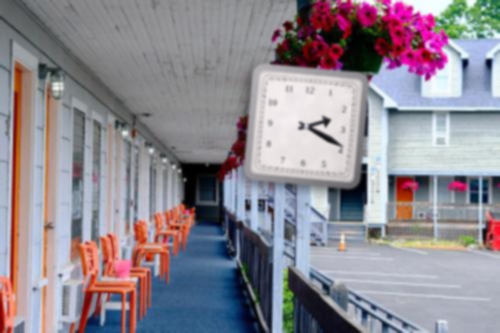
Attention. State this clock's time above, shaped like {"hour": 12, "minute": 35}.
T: {"hour": 2, "minute": 19}
